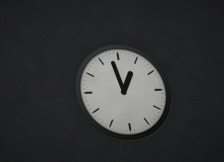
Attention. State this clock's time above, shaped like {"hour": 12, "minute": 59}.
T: {"hour": 12, "minute": 58}
